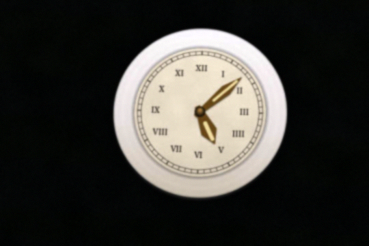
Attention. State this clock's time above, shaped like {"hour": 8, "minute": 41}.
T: {"hour": 5, "minute": 8}
